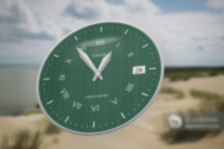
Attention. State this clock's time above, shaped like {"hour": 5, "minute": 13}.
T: {"hour": 12, "minute": 54}
